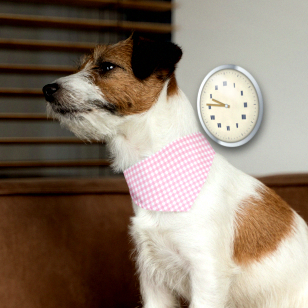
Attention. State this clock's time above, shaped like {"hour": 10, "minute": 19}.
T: {"hour": 9, "minute": 46}
